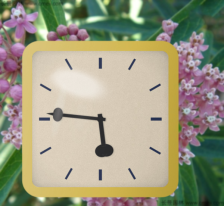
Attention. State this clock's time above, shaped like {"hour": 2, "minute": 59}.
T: {"hour": 5, "minute": 46}
